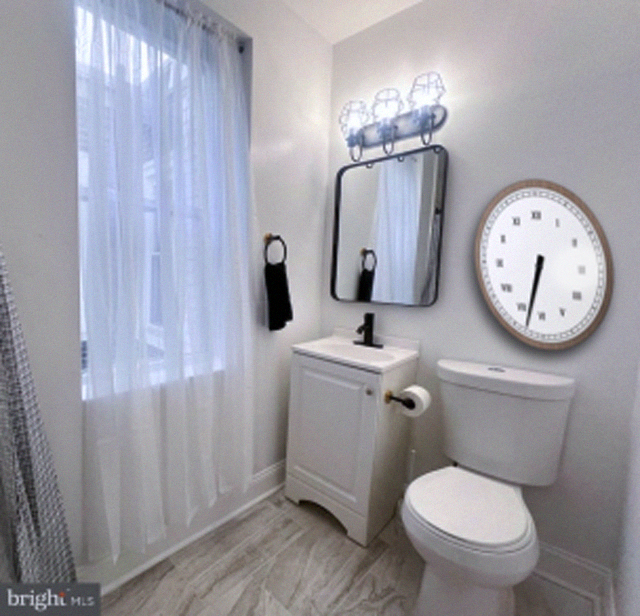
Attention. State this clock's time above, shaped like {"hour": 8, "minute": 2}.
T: {"hour": 6, "minute": 33}
